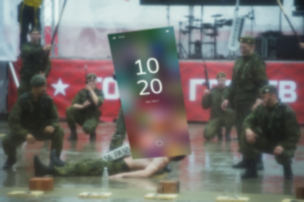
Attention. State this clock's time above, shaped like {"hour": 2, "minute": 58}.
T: {"hour": 10, "minute": 20}
